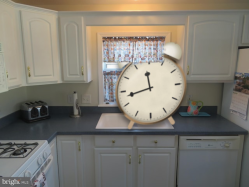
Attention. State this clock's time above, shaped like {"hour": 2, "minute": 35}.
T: {"hour": 11, "minute": 43}
